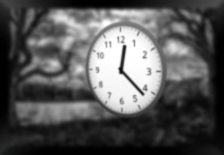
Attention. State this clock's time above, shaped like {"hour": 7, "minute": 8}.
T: {"hour": 12, "minute": 22}
